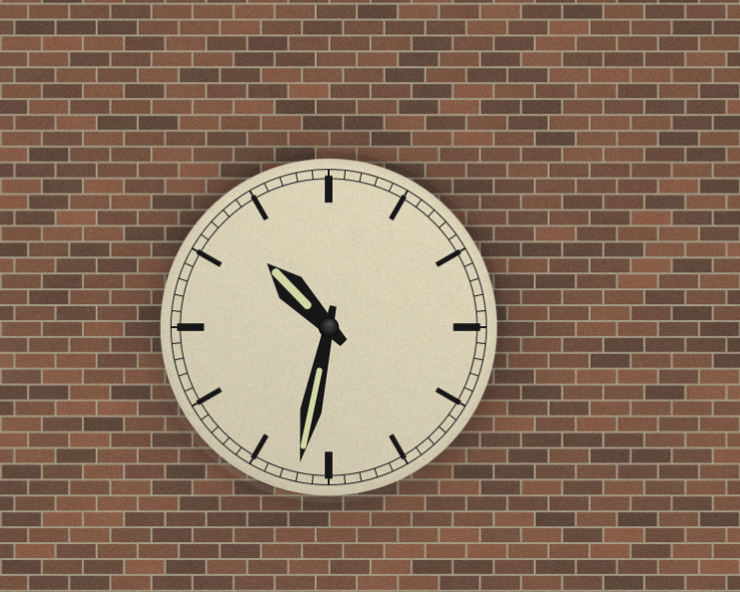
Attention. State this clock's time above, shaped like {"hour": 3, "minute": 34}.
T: {"hour": 10, "minute": 32}
